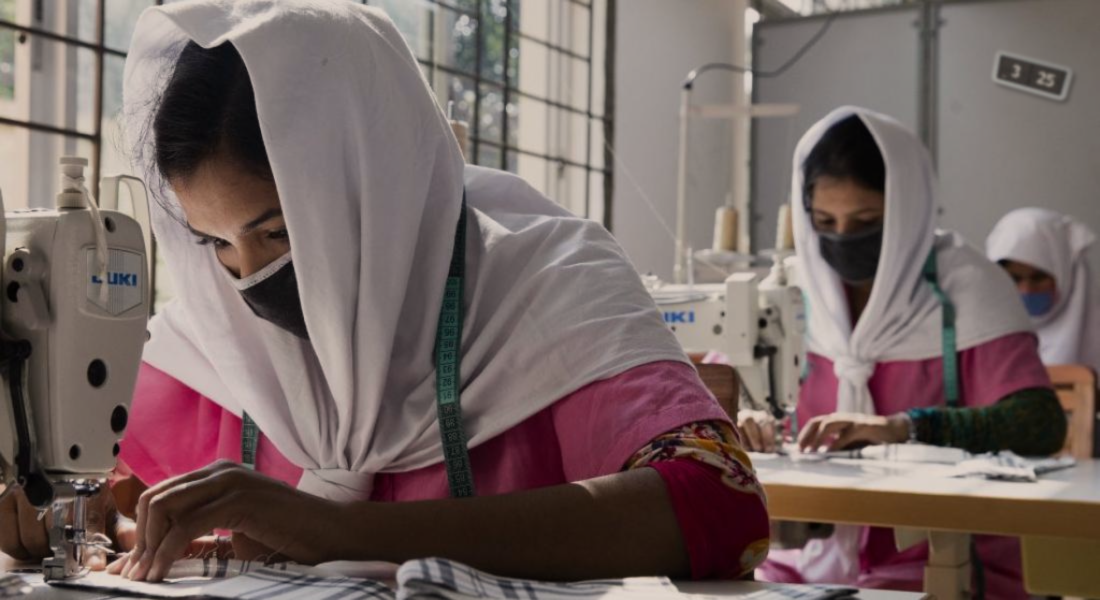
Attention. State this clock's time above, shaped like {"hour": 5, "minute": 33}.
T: {"hour": 3, "minute": 25}
